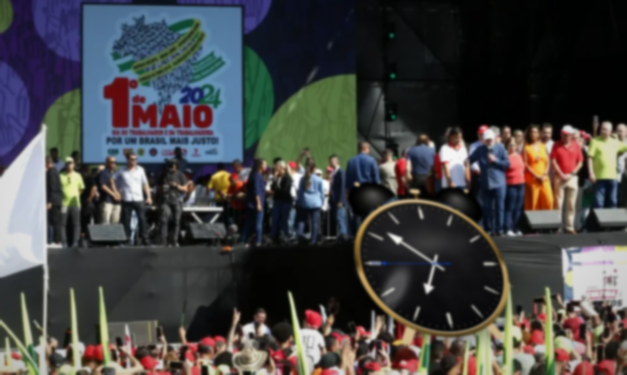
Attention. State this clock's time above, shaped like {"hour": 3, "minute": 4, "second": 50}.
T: {"hour": 6, "minute": 51, "second": 45}
